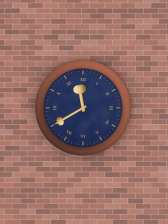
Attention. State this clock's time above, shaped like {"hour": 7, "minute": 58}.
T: {"hour": 11, "minute": 40}
